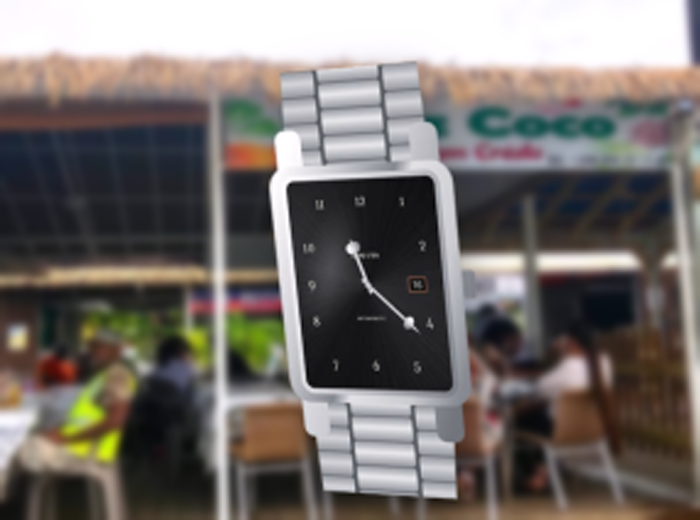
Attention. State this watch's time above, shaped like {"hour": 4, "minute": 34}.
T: {"hour": 11, "minute": 22}
